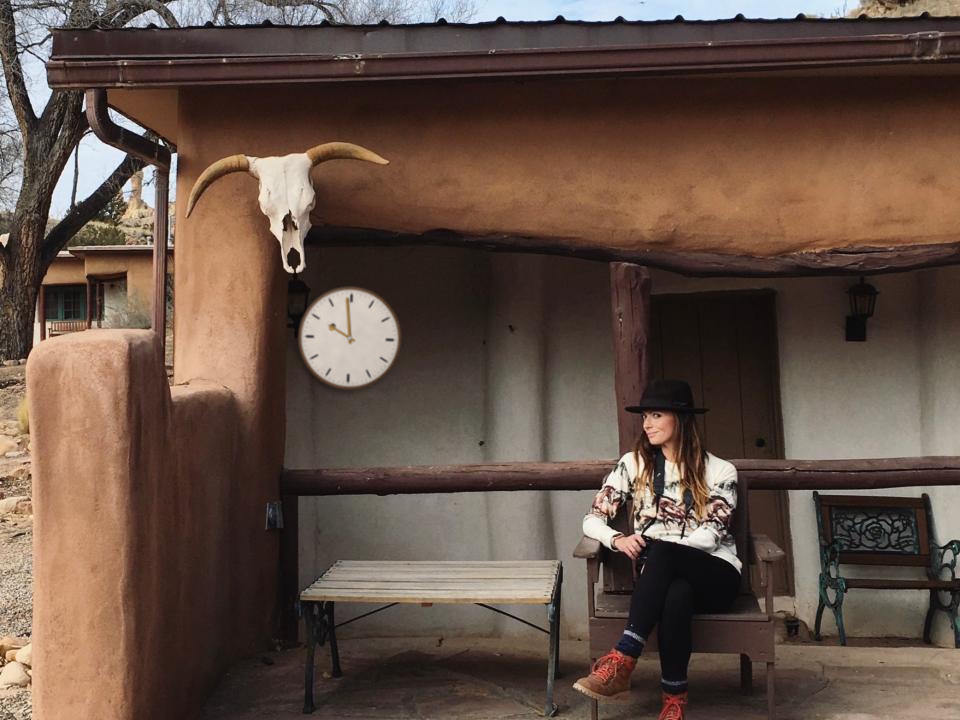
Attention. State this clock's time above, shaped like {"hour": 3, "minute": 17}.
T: {"hour": 9, "minute": 59}
